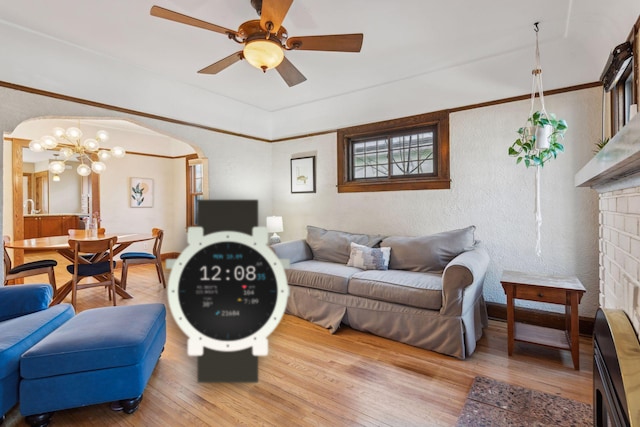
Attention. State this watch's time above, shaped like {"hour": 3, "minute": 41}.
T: {"hour": 12, "minute": 8}
